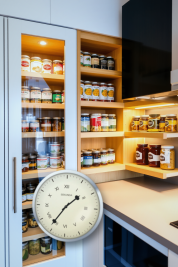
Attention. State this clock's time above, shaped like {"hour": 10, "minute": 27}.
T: {"hour": 1, "minute": 36}
